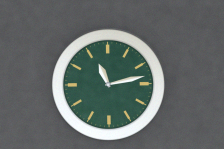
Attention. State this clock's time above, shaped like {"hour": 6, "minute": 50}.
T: {"hour": 11, "minute": 13}
